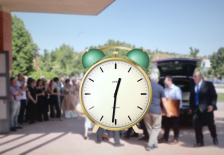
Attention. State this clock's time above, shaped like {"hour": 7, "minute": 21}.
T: {"hour": 12, "minute": 31}
